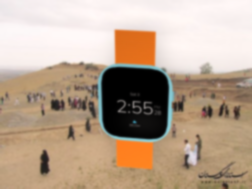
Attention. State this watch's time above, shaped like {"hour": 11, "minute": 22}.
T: {"hour": 2, "minute": 55}
